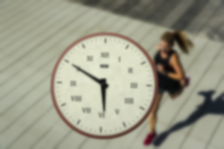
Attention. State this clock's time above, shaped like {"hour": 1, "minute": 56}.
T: {"hour": 5, "minute": 50}
